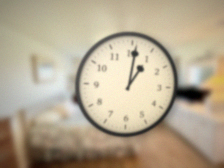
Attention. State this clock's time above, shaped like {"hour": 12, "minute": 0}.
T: {"hour": 1, "minute": 1}
